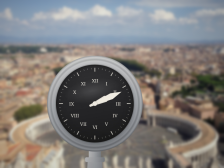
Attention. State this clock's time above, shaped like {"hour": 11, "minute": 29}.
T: {"hour": 2, "minute": 11}
